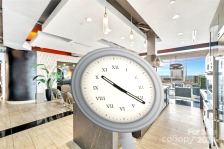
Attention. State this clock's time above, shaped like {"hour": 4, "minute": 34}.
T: {"hour": 10, "minute": 21}
